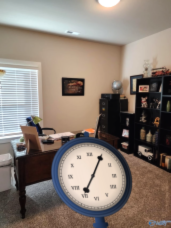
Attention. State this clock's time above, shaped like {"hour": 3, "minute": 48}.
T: {"hour": 7, "minute": 5}
